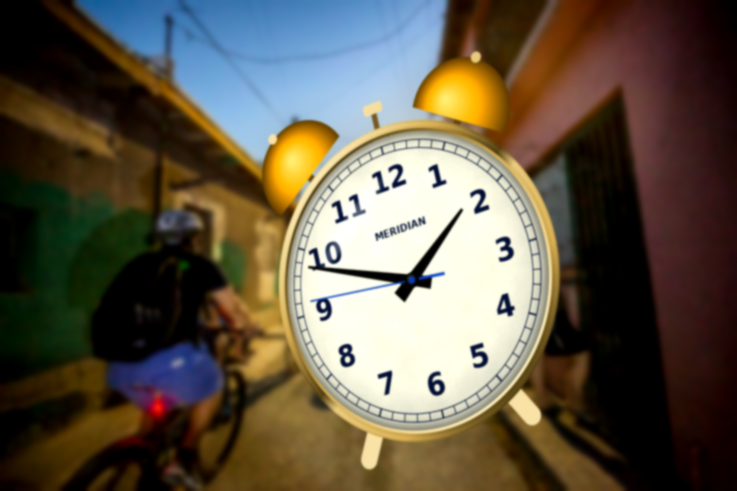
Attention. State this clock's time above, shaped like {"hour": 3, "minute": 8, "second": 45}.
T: {"hour": 1, "minute": 48, "second": 46}
